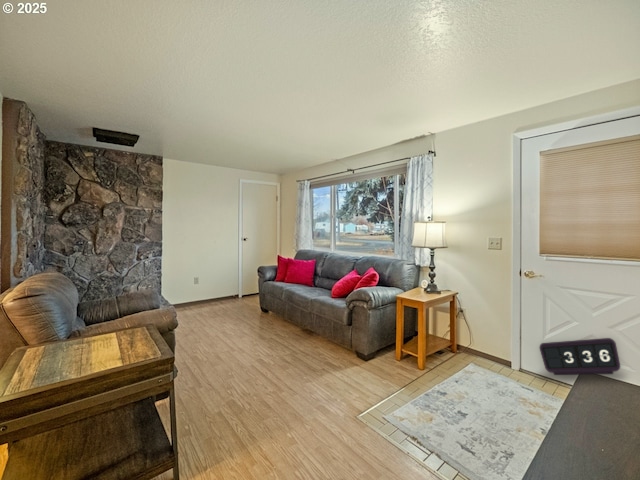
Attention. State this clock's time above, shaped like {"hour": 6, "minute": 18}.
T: {"hour": 3, "minute": 36}
